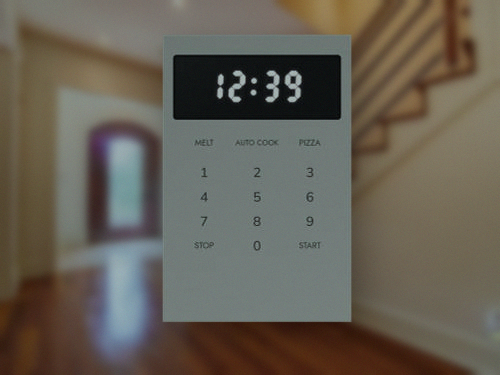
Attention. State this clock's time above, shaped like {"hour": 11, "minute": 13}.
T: {"hour": 12, "minute": 39}
